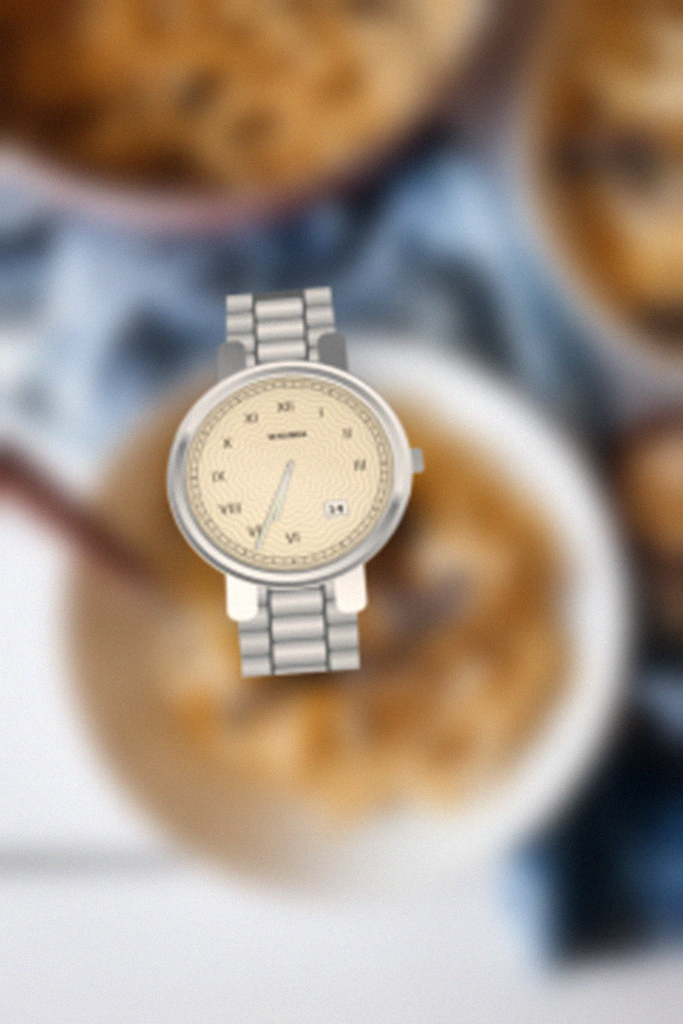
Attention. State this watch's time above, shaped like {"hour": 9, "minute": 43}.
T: {"hour": 6, "minute": 34}
